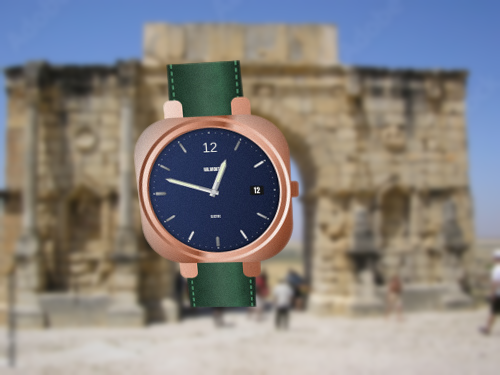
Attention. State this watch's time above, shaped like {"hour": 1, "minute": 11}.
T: {"hour": 12, "minute": 48}
